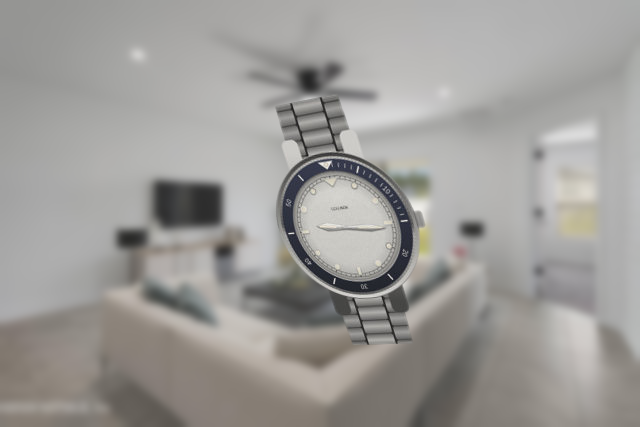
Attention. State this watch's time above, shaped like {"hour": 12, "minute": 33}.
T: {"hour": 9, "minute": 16}
